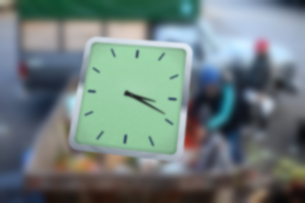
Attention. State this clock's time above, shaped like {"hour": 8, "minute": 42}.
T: {"hour": 3, "minute": 19}
